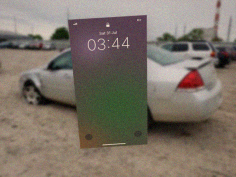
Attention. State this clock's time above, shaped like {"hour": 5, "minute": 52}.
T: {"hour": 3, "minute": 44}
